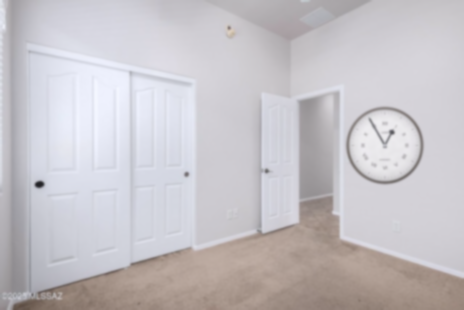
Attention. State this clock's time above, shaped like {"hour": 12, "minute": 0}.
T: {"hour": 12, "minute": 55}
